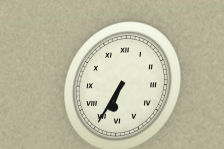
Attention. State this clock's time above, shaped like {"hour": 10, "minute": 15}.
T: {"hour": 6, "minute": 35}
